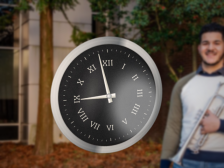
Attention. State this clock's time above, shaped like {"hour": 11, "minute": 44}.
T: {"hour": 8, "minute": 58}
